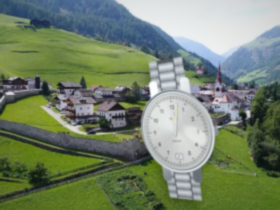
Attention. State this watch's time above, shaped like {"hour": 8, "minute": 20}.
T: {"hour": 12, "minute": 2}
